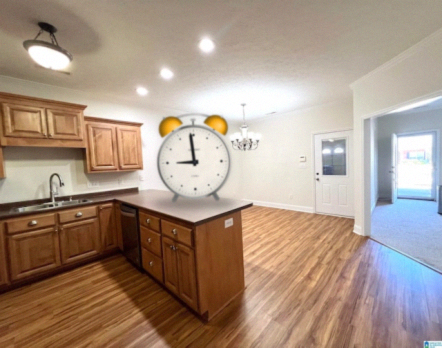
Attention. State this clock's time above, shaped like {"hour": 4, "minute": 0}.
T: {"hour": 8, "minute": 59}
